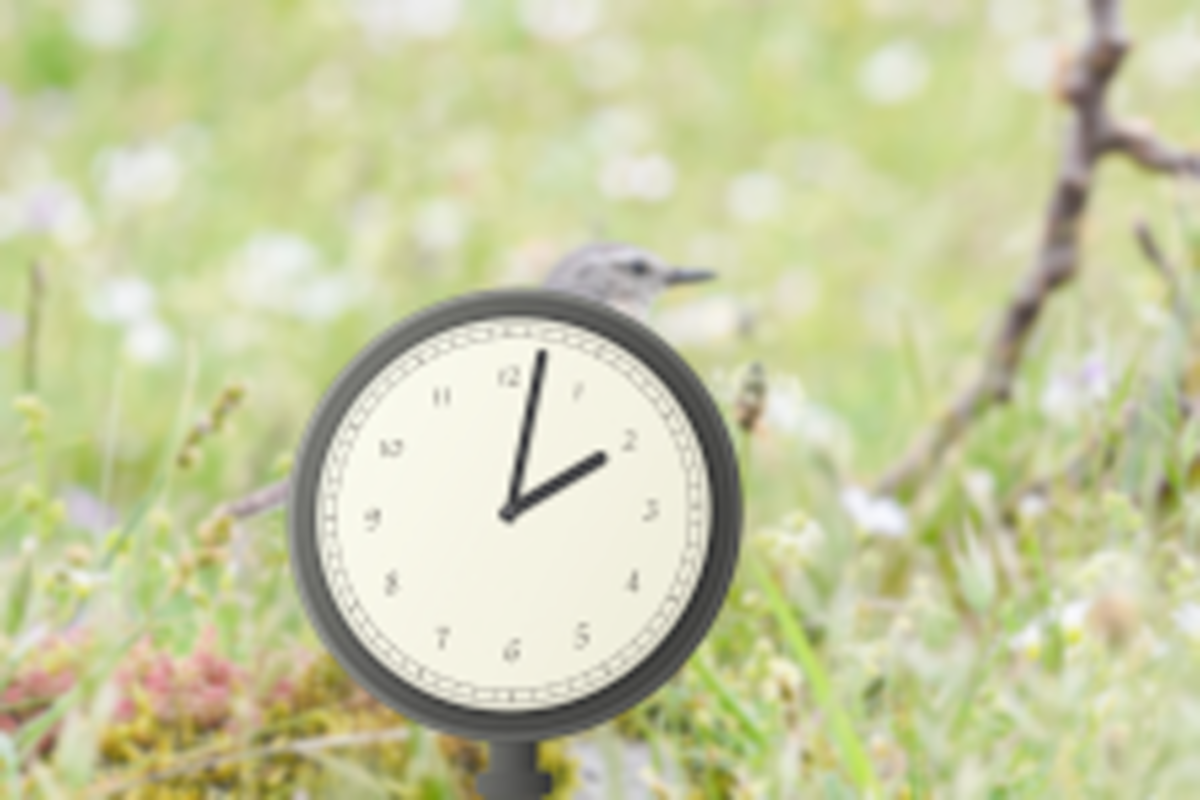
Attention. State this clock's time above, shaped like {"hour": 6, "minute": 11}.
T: {"hour": 2, "minute": 2}
